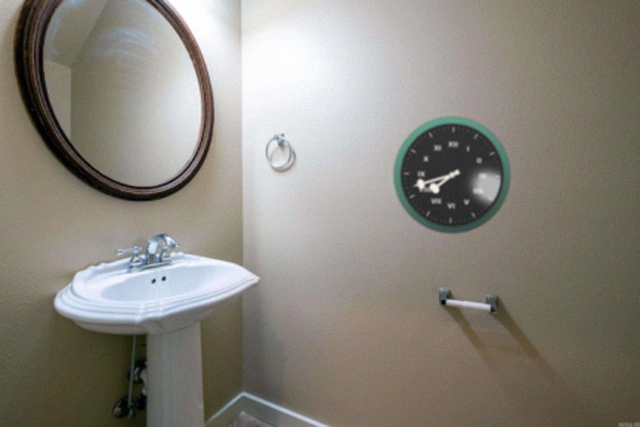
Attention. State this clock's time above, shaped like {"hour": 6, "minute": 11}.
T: {"hour": 7, "minute": 42}
